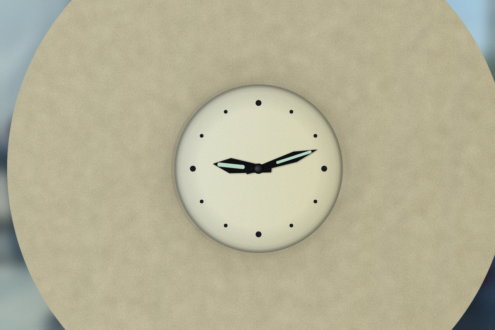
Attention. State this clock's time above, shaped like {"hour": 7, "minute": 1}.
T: {"hour": 9, "minute": 12}
